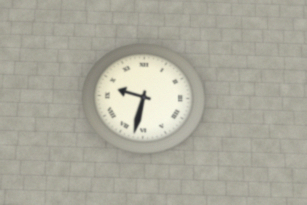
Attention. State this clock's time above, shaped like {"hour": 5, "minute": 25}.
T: {"hour": 9, "minute": 32}
